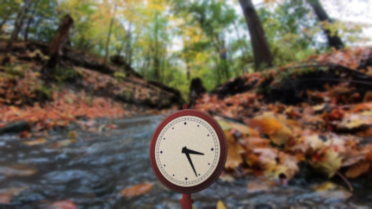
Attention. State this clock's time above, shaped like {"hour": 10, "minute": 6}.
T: {"hour": 3, "minute": 26}
